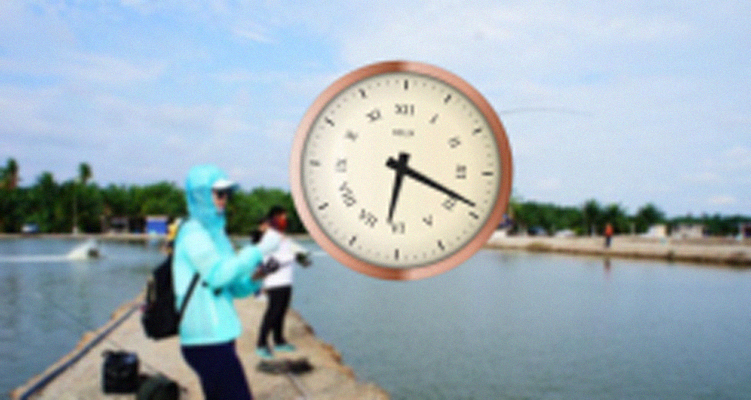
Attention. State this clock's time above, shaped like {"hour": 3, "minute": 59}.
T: {"hour": 6, "minute": 19}
